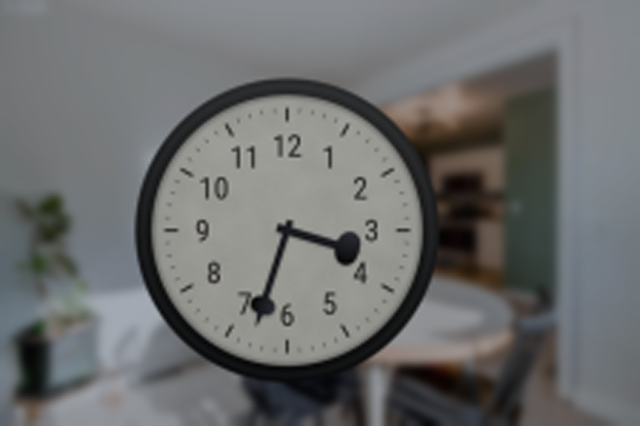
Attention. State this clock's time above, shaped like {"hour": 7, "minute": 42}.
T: {"hour": 3, "minute": 33}
